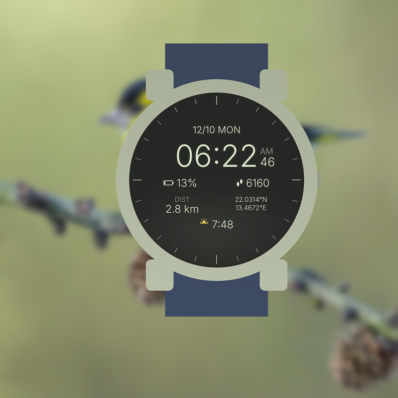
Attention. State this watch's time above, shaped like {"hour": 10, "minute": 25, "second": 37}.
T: {"hour": 6, "minute": 22, "second": 46}
